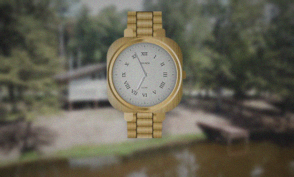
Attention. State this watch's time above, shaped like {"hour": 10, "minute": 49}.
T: {"hour": 6, "minute": 56}
